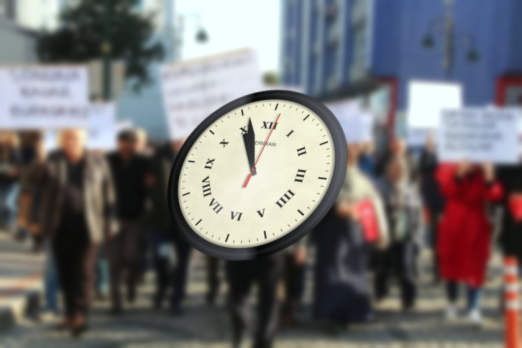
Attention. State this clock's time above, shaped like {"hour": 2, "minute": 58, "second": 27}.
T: {"hour": 10, "minute": 56, "second": 1}
